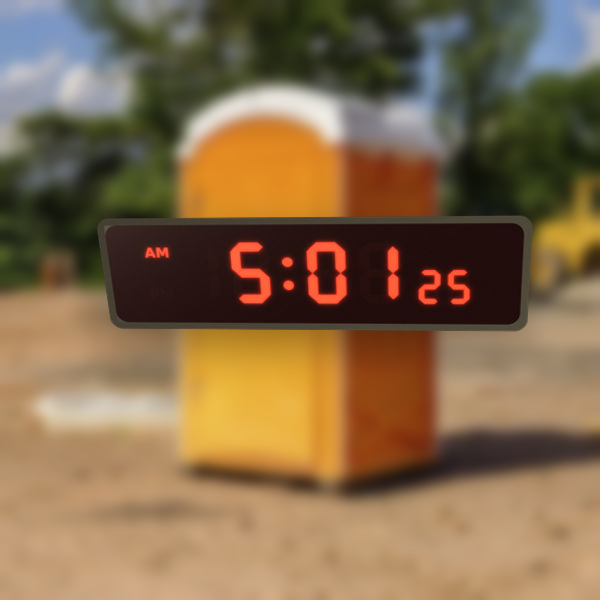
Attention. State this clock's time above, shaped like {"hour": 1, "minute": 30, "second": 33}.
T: {"hour": 5, "minute": 1, "second": 25}
